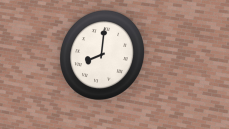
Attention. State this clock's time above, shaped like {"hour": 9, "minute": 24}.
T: {"hour": 7, "minute": 59}
